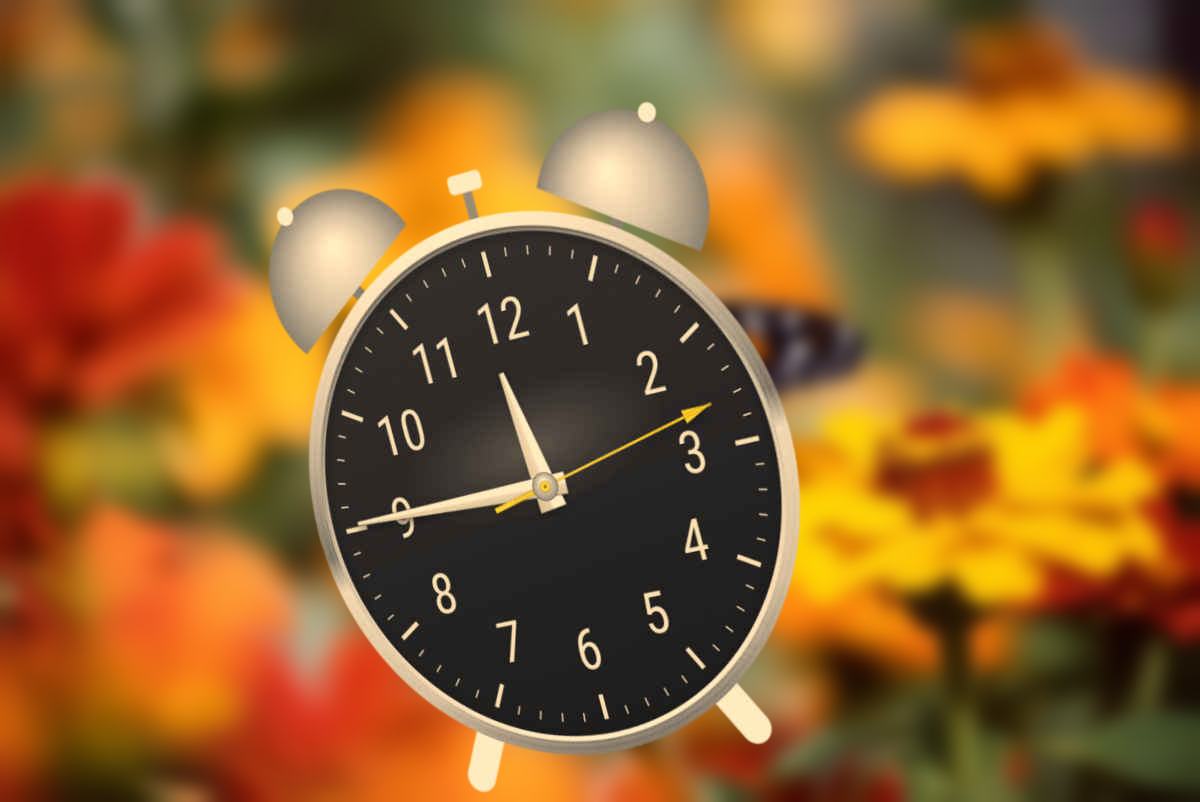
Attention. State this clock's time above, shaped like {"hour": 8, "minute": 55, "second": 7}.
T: {"hour": 11, "minute": 45, "second": 13}
